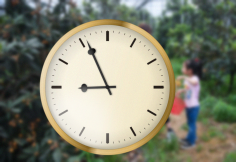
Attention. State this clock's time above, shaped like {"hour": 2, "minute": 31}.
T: {"hour": 8, "minute": 56}
